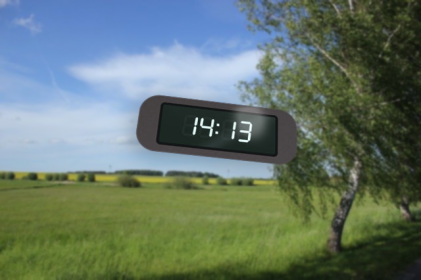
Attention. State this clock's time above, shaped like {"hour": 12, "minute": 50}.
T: {"hour": 14, "minute": 13}
